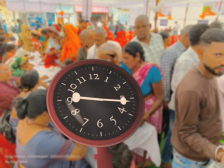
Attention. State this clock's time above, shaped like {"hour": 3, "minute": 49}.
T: {"hour": 9, "minute": 16}
